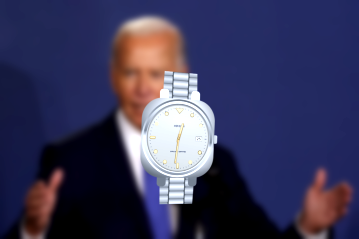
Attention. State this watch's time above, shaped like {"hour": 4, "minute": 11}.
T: {"hour": 12, "minute": 31}
